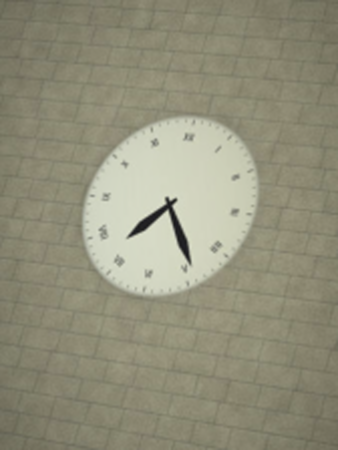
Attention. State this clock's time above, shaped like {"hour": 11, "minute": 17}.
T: {"hour": 7, "minute": 24}
